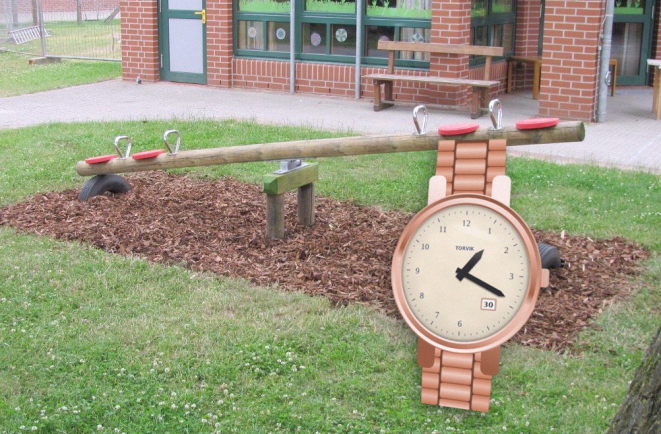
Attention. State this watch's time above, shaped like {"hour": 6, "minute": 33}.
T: {"hour": 1, "minute": 19}
